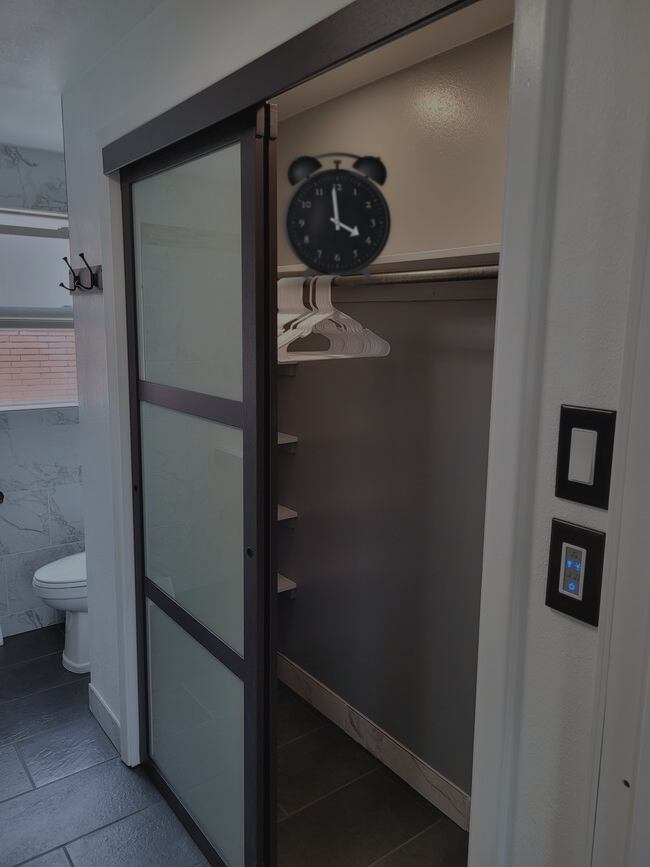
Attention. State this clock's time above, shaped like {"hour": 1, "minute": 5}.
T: {"hour": 3, "minute": 59}
